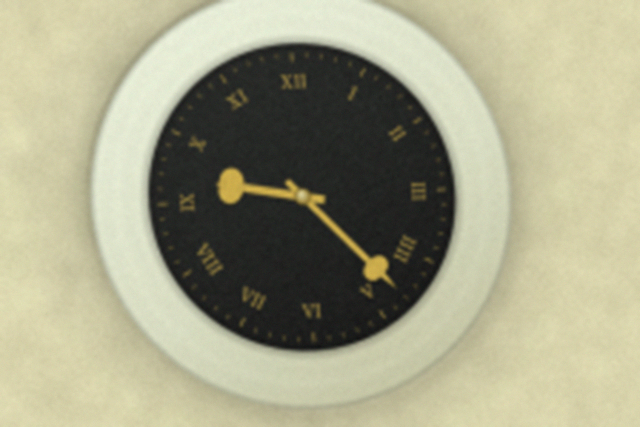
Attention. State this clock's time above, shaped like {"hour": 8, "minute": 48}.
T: {"hour": 9, "minute": 23}
